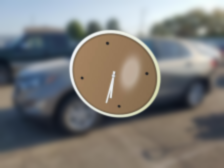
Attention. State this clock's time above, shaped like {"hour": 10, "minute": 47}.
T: {"hour": 6, "minute": 34}
